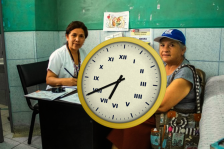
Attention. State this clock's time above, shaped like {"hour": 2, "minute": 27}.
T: {"hour": 6, "minute": 40}
